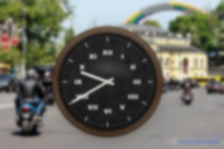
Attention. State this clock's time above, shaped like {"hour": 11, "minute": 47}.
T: {"hour": 9, "minute": 40}
